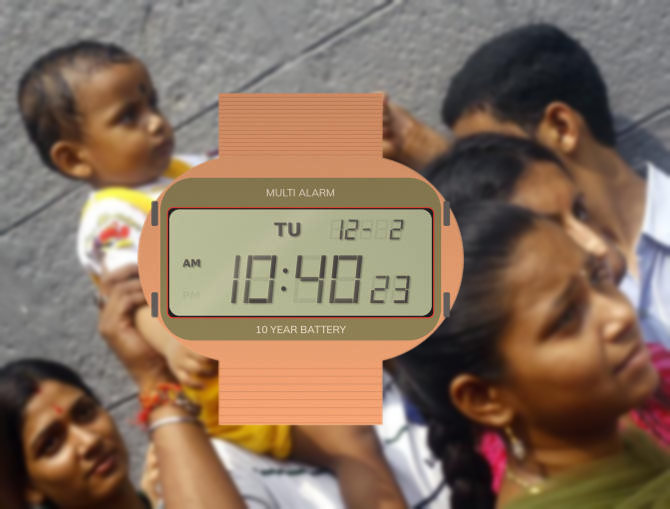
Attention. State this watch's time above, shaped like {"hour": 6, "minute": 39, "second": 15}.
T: {"hour": 10, "minute": 40, "second": 23}
